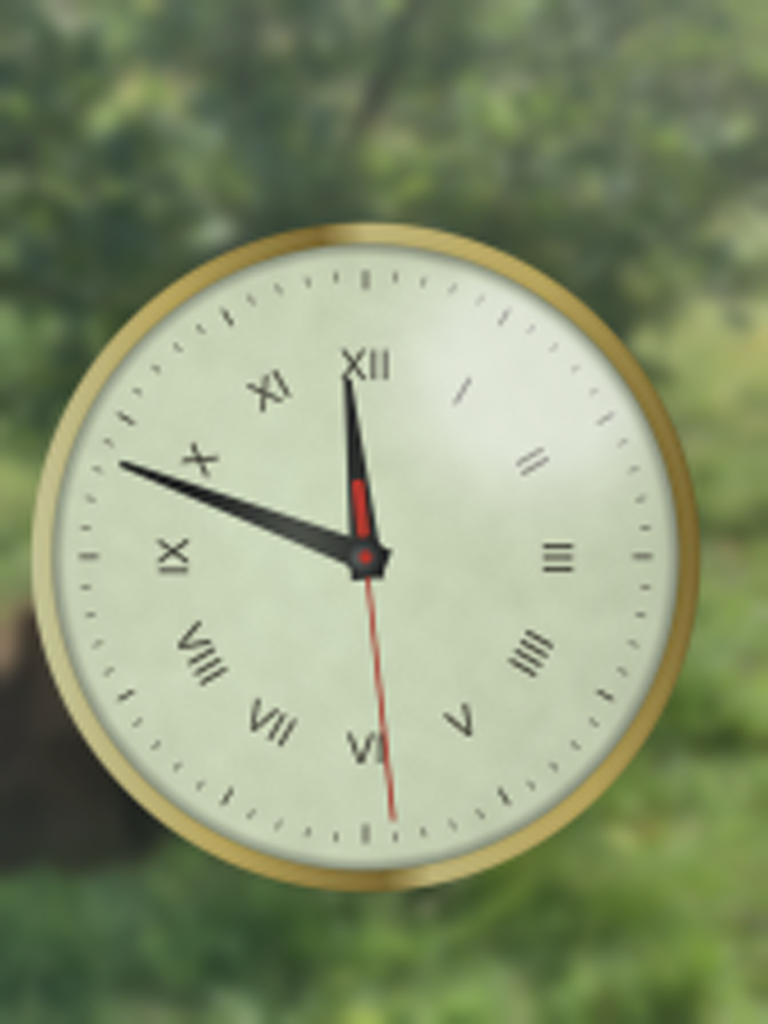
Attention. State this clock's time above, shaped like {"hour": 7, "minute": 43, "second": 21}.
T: {"hour": 11, "minute": 48, "second": 29}
